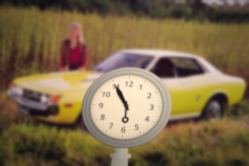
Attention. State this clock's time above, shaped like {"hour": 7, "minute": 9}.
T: {"hour": 5, "minute": 55}
